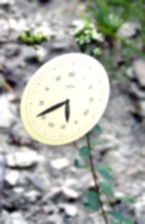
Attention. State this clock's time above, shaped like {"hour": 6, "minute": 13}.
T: {"hour": 5, "minute": 41}
